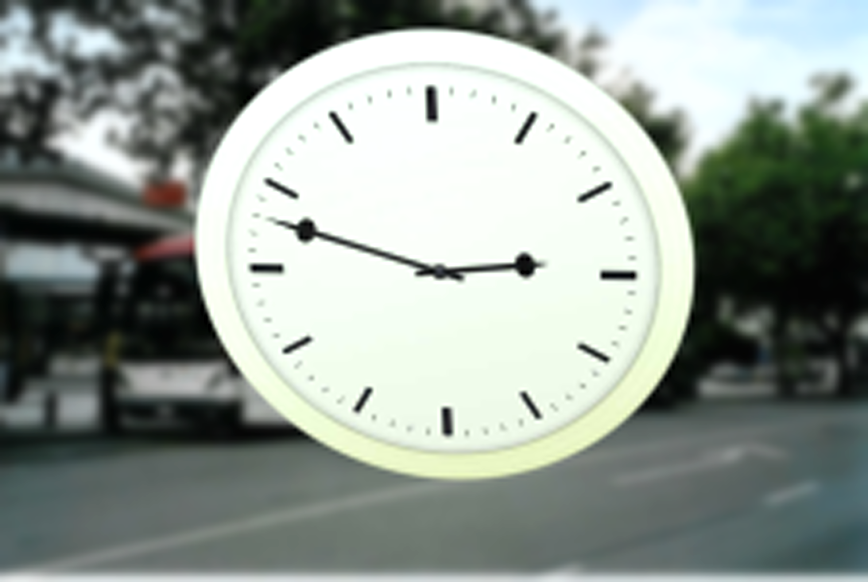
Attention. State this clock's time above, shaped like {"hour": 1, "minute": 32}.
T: {"hour": 2, "minute": 48}
